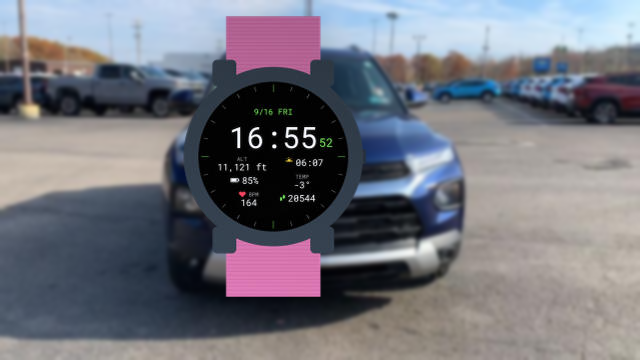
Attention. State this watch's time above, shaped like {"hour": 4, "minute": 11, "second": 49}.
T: {"hour": 16, "minute": 55, "second": 52}
